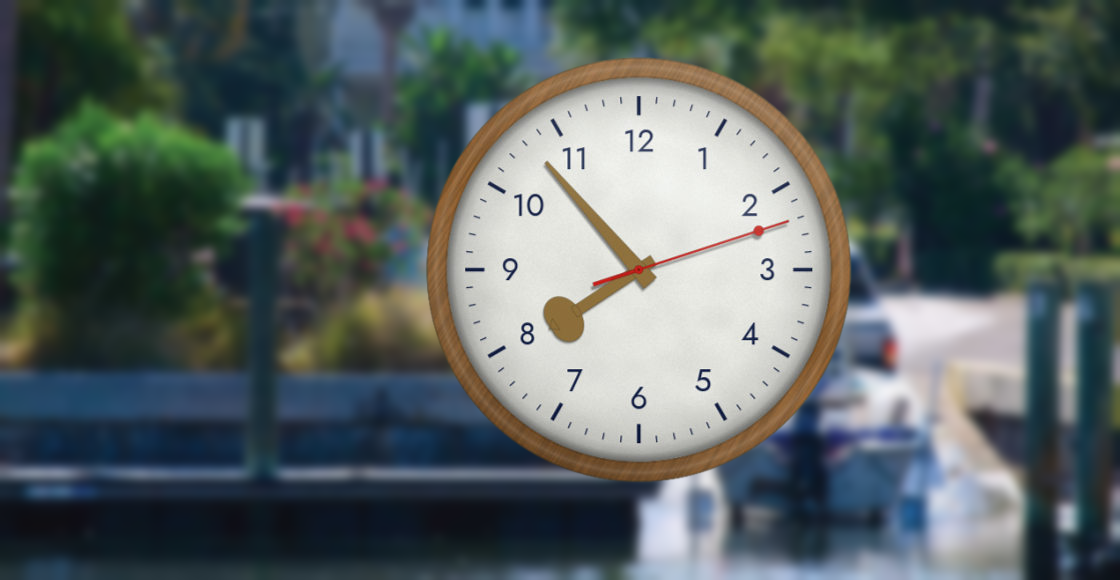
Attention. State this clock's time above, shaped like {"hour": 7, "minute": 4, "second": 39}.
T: {"hour": 7, "minute": 53, "second": 12}
